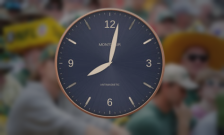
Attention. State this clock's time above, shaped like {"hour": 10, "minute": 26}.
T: {"hour": 8, "minute": 2}
